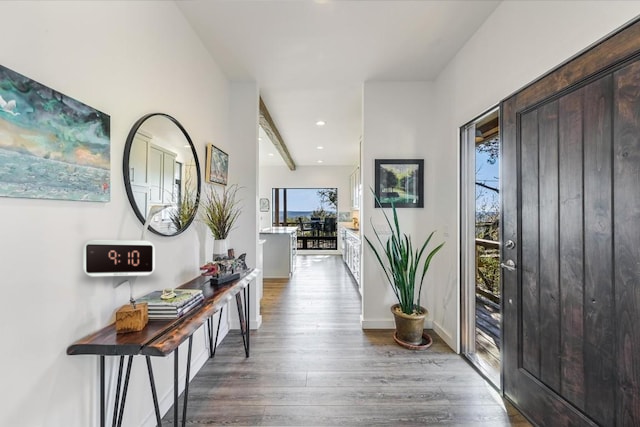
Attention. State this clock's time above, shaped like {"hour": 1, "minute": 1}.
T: {"hour": 9, "minute": 10}
